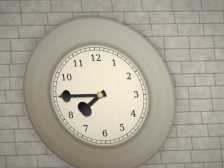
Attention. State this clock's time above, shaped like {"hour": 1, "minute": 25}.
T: {"hour": 7, "minute": 45}
